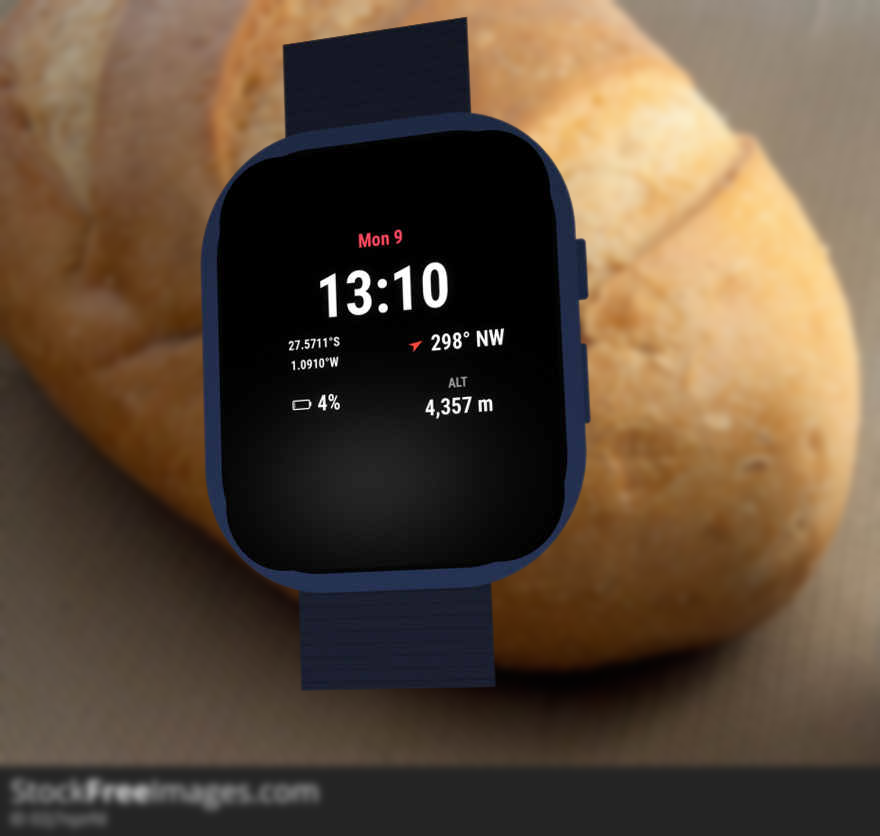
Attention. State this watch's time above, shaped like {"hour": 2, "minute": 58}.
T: {"hour": 13, "minute": 10}
